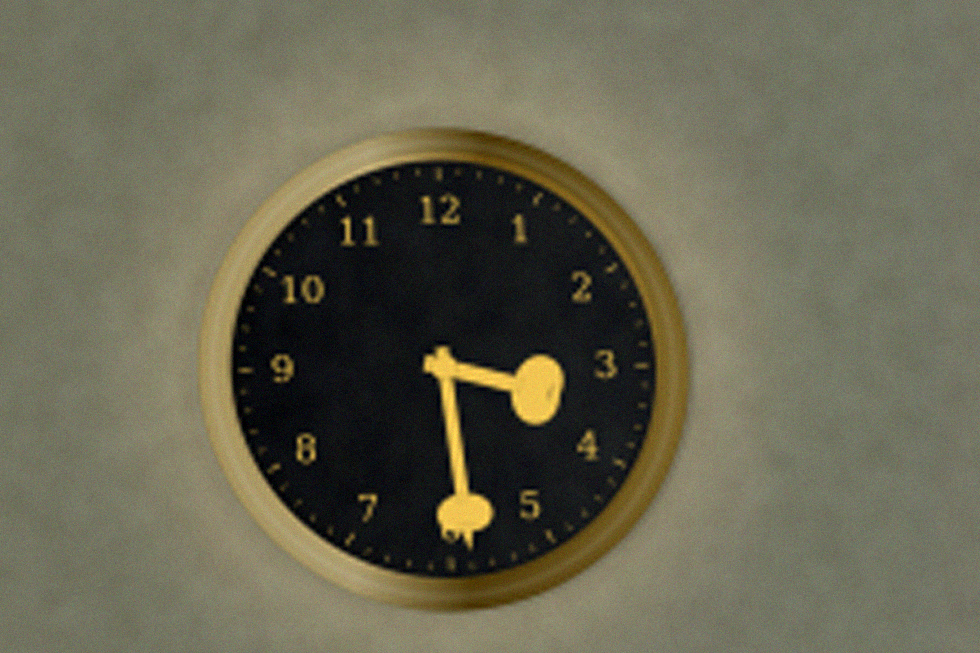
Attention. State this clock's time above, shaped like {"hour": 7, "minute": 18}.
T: {"hour": 3, "minute": 29}
